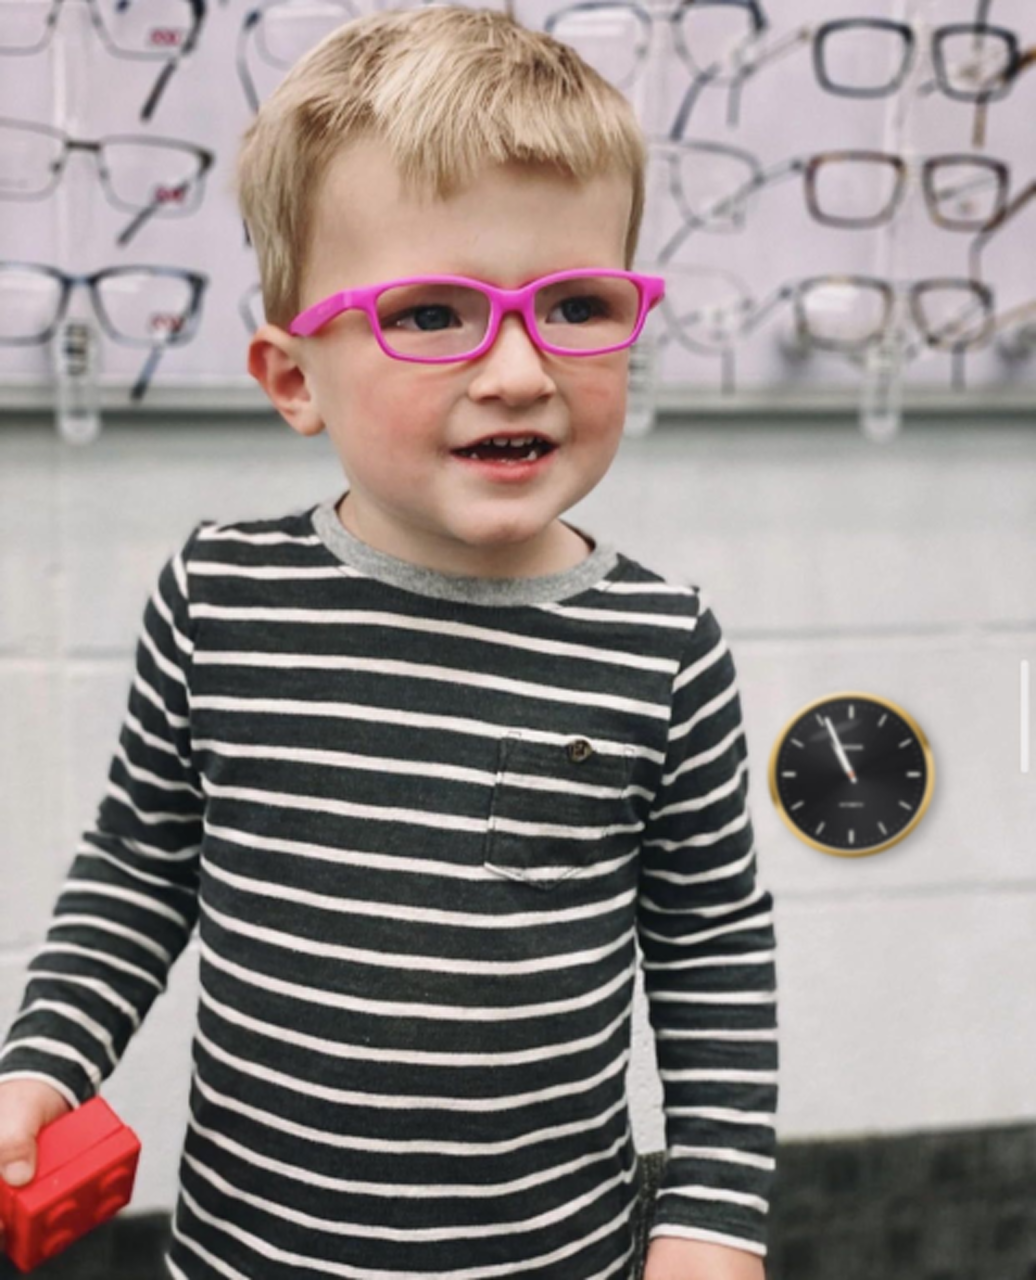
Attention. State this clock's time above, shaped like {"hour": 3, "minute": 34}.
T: {"hour": 10, "minute": 56}
